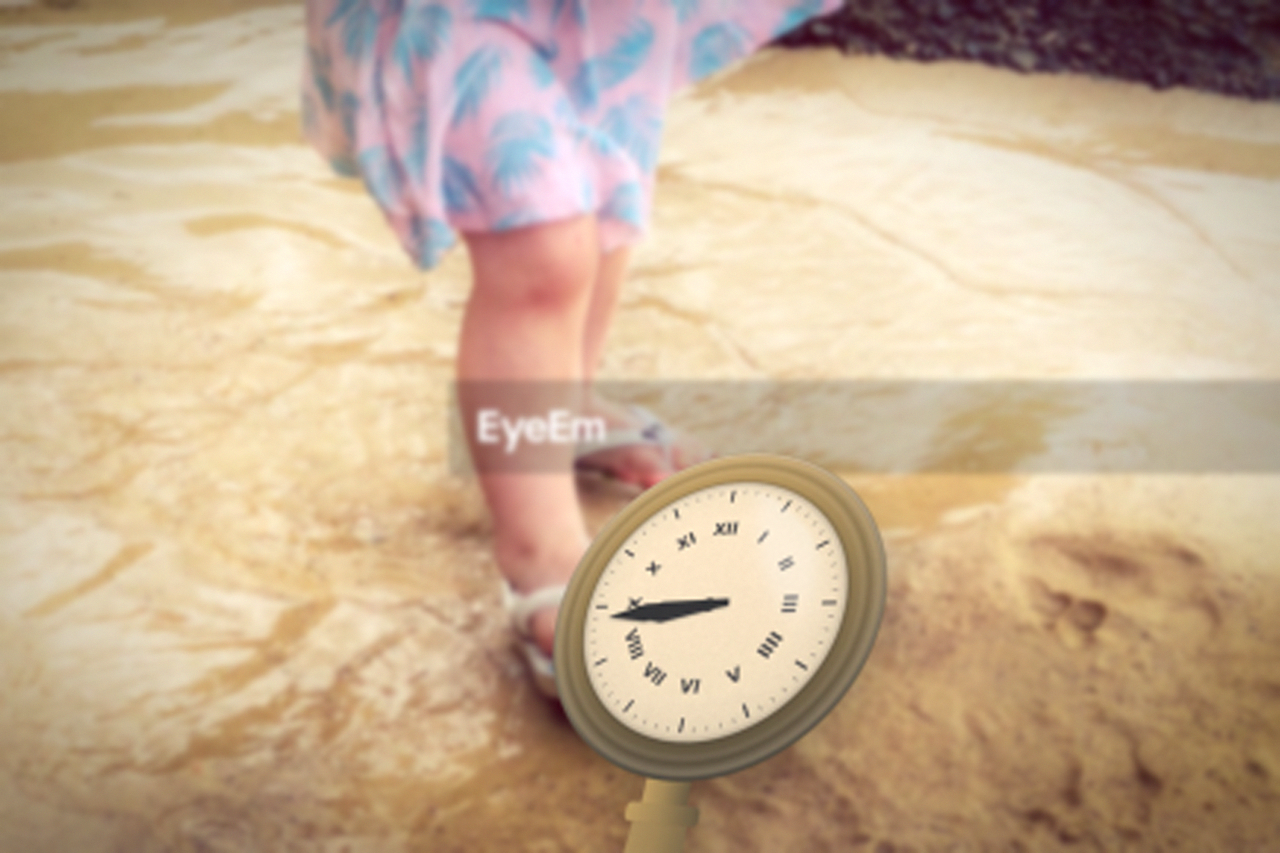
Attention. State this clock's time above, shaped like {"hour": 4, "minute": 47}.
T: {"hour": 8, "minute": 44}
